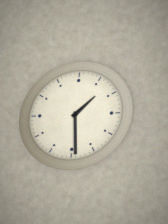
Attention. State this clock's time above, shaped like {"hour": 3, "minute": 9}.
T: {"hour": 1, "minute": 29}
